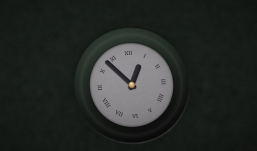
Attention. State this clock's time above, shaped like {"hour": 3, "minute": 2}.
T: {"hour": 12, "minute": 53}
